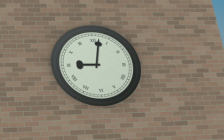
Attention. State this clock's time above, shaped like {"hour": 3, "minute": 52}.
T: {"hour": 9, "minute": 2}
